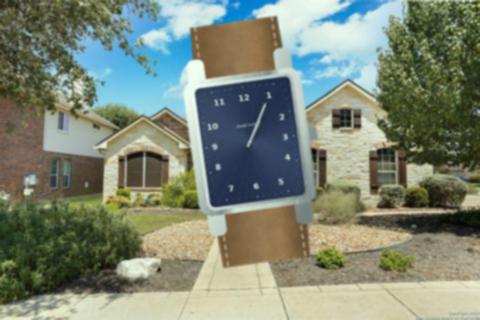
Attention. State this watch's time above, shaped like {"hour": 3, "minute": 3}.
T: {"hour": 1, "minute": 5}
